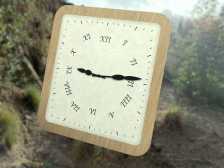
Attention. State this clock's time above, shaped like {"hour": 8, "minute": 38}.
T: {"hour": 9, "minute": 14}
